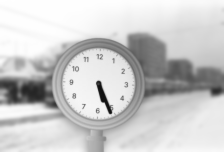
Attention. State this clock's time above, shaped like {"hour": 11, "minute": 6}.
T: {"hour": 5, "minute": 26}
